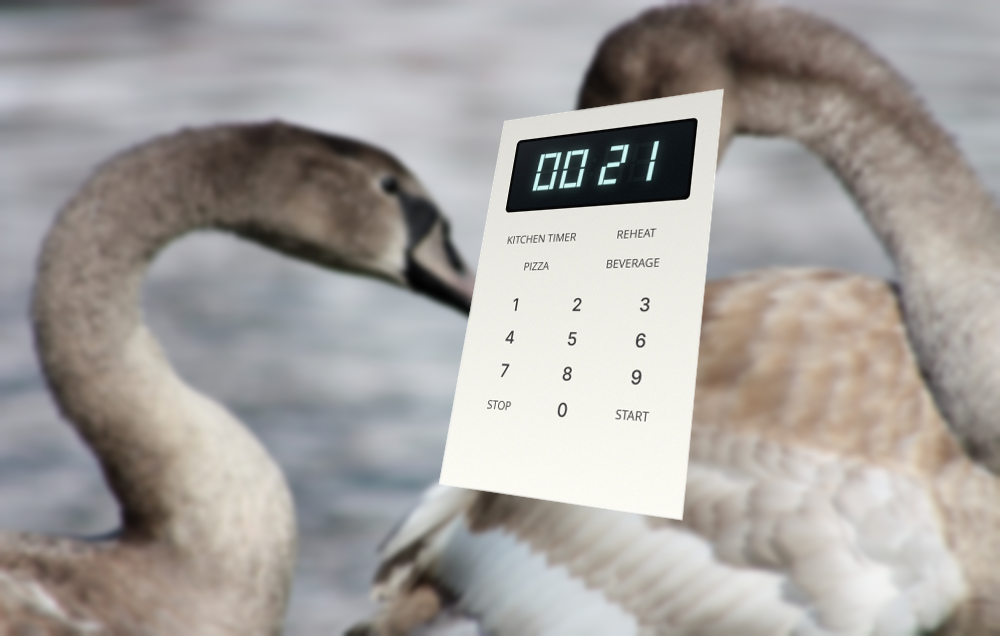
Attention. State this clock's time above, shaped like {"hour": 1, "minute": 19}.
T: {"hour": 0, "minute": 21}
